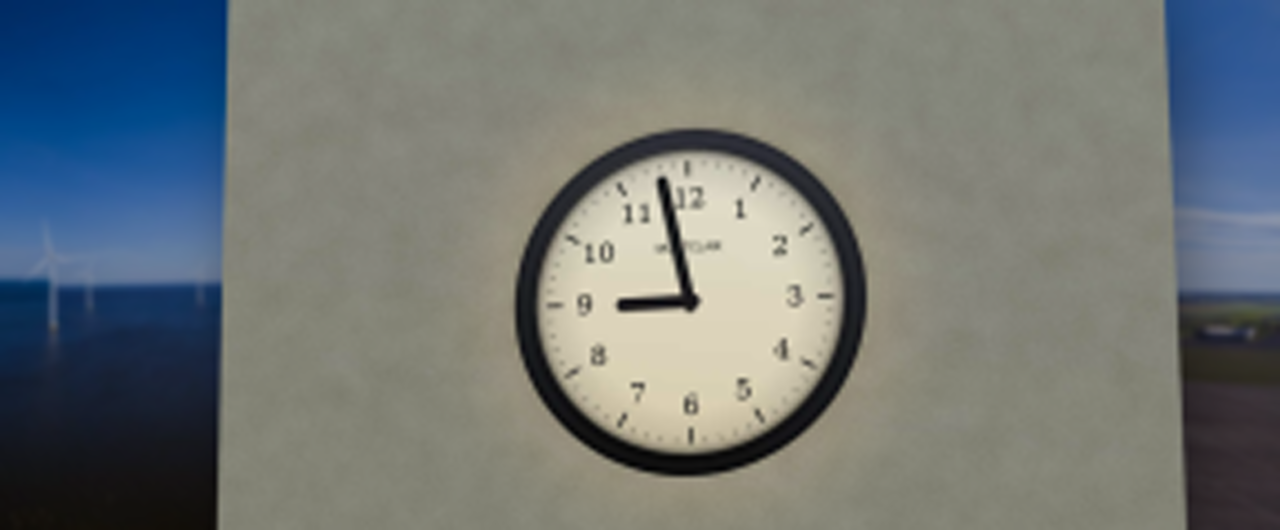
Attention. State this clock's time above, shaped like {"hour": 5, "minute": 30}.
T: {"hour": 8, "minute": 58}
